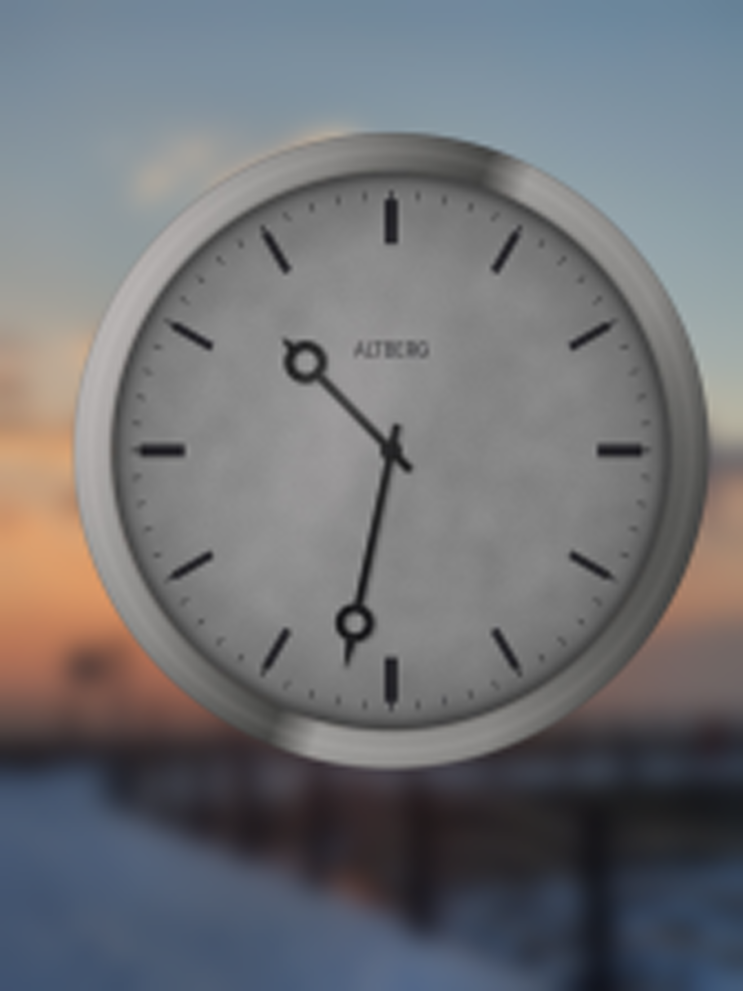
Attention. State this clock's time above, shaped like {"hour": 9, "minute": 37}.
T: {"hour": 10, "minute": 32}
